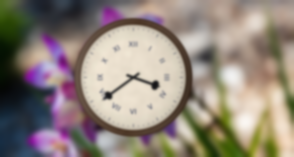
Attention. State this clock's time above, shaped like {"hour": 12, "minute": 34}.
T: {"hour": 3, "minute": 39}
